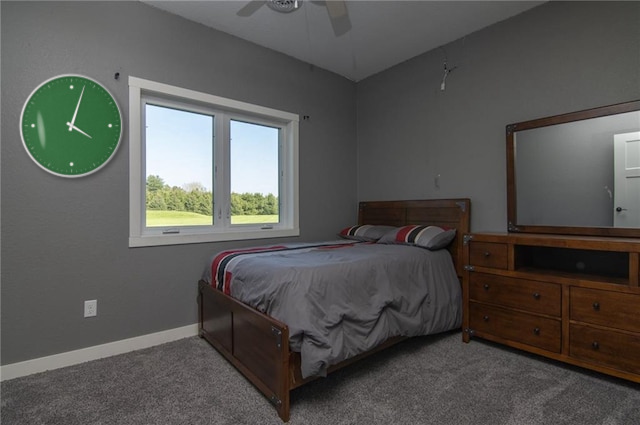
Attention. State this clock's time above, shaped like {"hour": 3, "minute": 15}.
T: {"hour": 4, "minute": 3}
